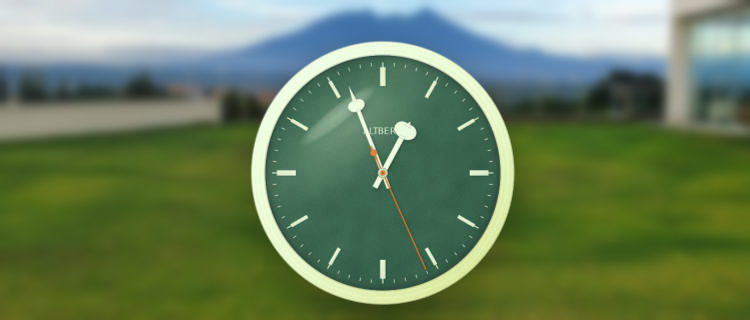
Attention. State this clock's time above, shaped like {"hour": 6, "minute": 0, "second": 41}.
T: {"hour": 12, "minute": 56, "second": 26}
